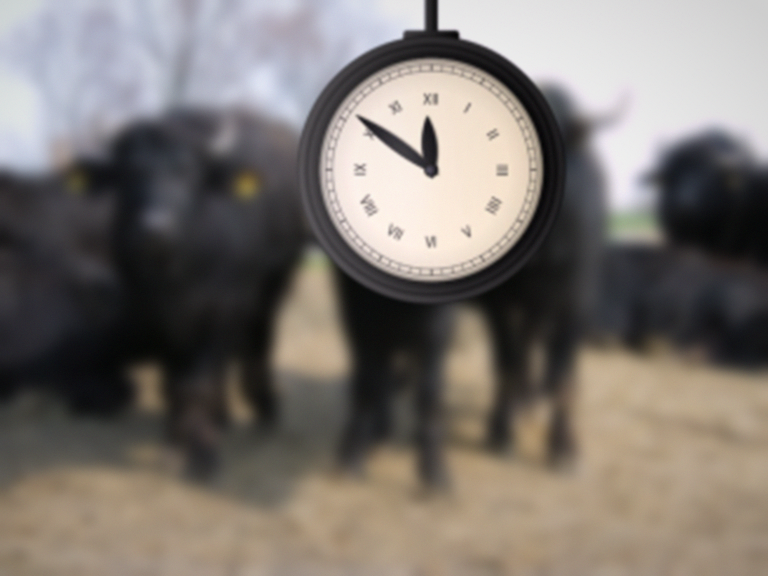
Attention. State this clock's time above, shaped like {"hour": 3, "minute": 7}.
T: {"hour": 11, "minute": 51}
